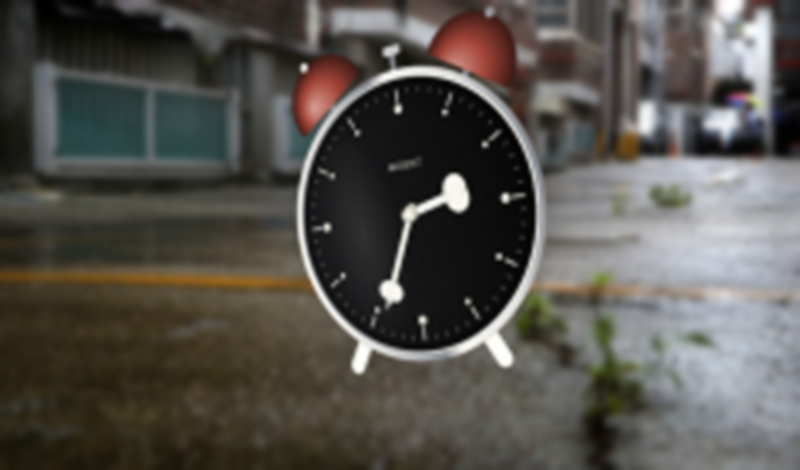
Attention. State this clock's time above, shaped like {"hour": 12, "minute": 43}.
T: {"hour": 2, "minute": 34}
